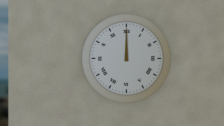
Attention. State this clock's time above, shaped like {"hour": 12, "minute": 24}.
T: {"hour": 12, "minute": 0}
